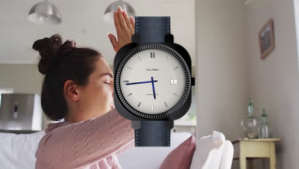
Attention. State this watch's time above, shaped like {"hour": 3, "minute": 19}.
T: {"hour": 5, "minute": 44}
